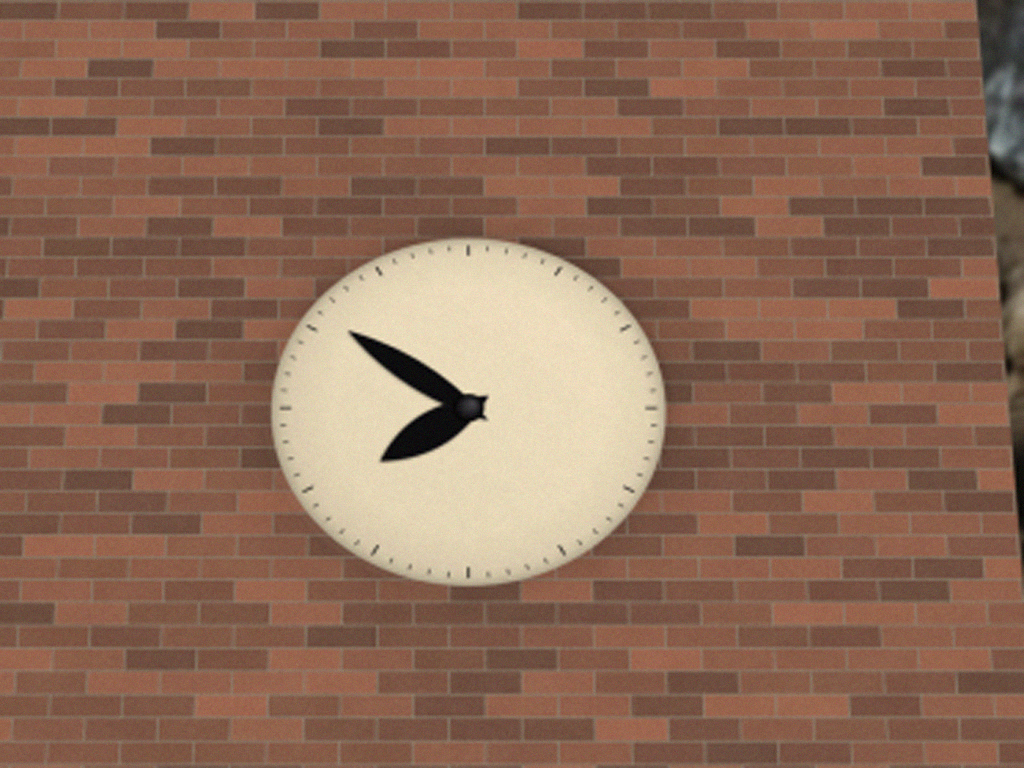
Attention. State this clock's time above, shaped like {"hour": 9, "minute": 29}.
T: {"hour": 7, "minute": 51}
